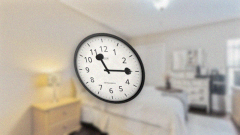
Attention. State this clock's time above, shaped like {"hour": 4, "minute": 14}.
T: {"hour": 11, "minute": 15}
